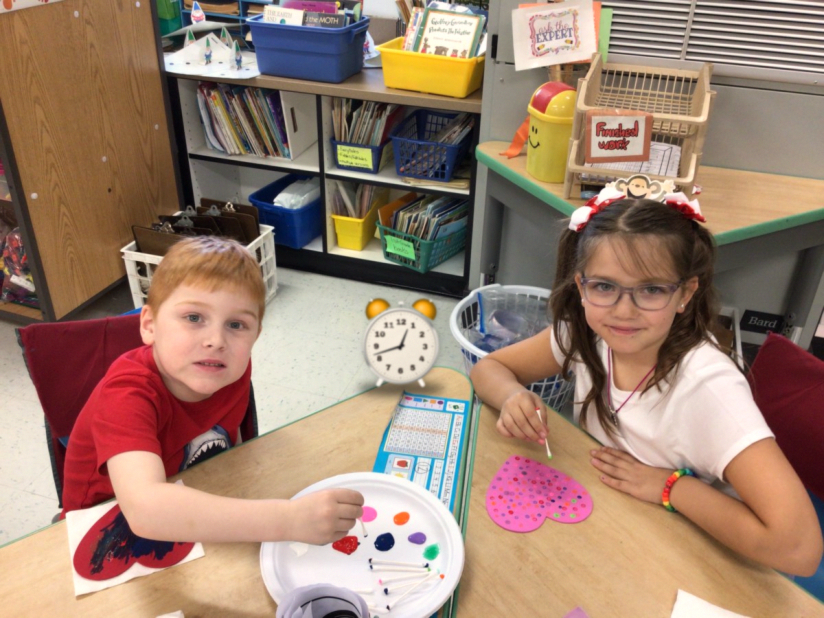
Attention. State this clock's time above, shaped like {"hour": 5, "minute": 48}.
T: {"hour": 12, "minute": 42}
